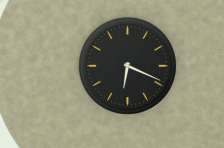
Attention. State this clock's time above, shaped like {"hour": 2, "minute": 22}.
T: {"hour": 6, "minute": 19}
